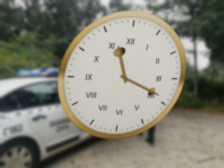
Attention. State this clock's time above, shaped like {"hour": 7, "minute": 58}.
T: {"hour": 11, "minute": 19}
